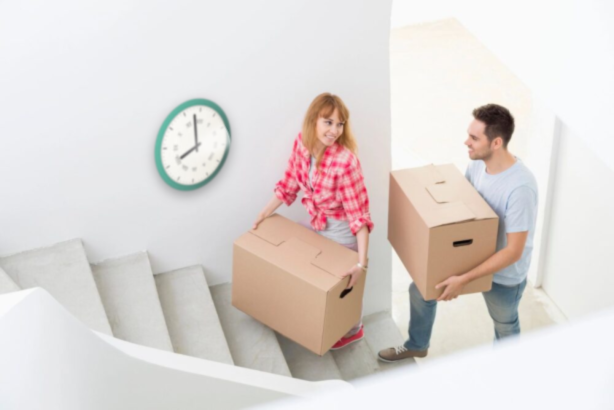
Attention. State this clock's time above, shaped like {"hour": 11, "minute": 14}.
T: {"hour": 7, "minute": 58}
